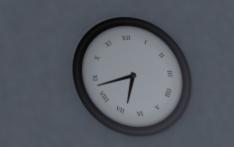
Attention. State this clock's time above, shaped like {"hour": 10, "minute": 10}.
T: {"hour": 6, "minute": 43}
